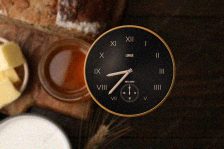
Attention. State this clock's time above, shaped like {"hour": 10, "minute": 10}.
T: {"hour": 8, "minute": 37}
